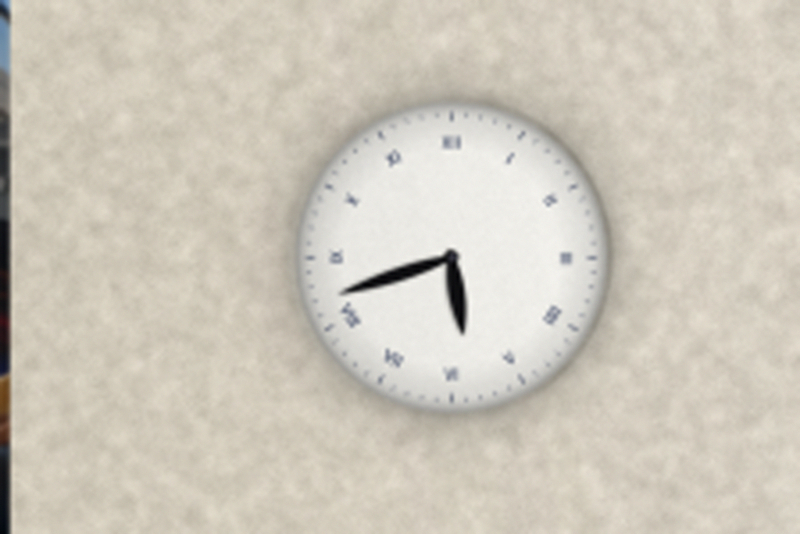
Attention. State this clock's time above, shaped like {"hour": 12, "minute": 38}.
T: {"hour": 5, "minute": 42}
